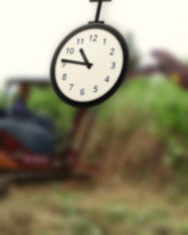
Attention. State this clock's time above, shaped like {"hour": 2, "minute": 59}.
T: {"hour": 10, "minute": 46}
